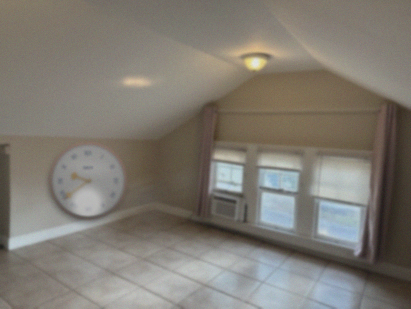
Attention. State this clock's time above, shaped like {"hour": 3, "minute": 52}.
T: {"hour": 9, "minute": 39}
